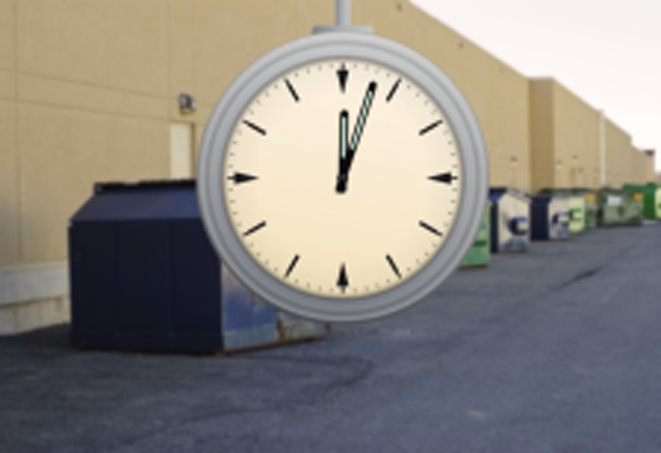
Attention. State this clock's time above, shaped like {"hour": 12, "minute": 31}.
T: {"hour": 12, "minute": 3}
